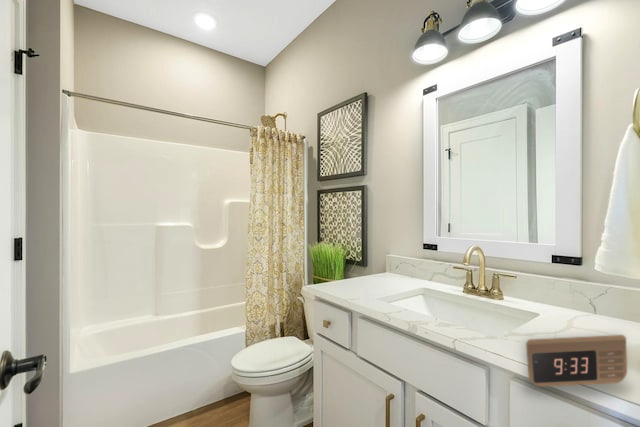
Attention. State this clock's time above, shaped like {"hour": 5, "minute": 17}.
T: {"hour": 9, "minute": 33}
